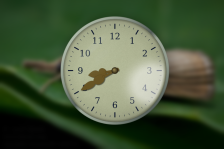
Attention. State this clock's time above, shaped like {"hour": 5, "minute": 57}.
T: {"hour": 8, "minute": 40}
